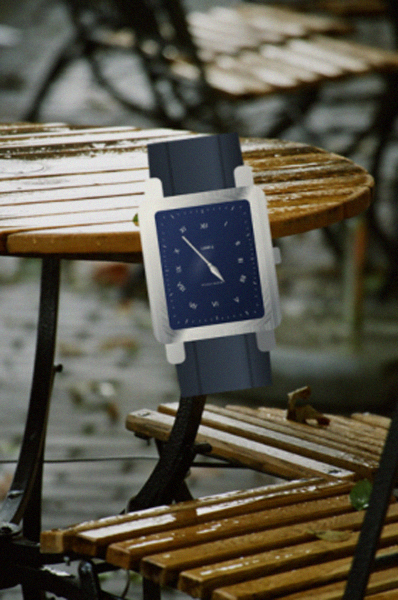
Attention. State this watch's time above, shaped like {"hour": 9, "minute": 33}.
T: {"hour": 4, "minute": 54}
